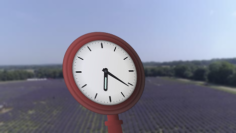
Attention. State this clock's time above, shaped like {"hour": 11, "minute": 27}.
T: {"hour": 6, "minute": 21}
